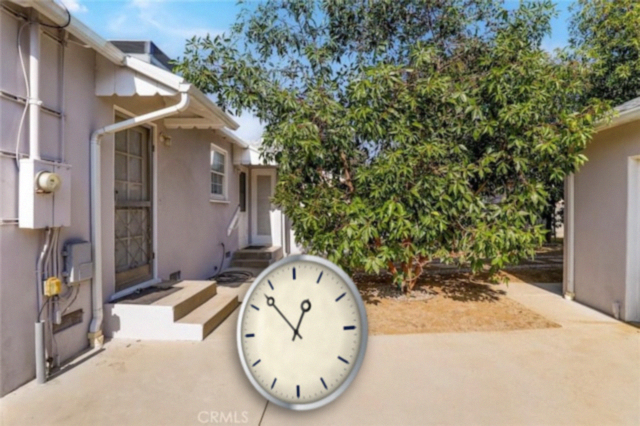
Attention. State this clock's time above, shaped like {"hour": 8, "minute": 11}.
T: {"hour": 12, "minute": 53}
